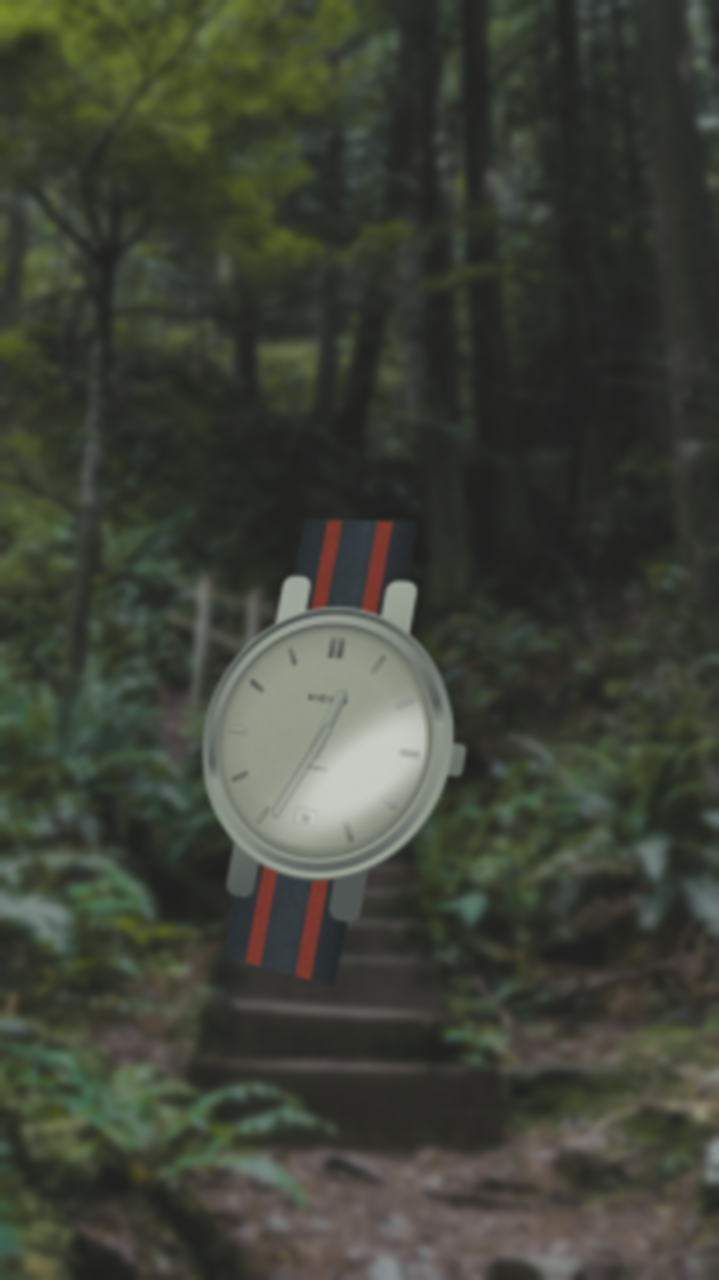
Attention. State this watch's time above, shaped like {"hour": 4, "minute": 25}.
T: {"hour": 12, "minute": 34}
